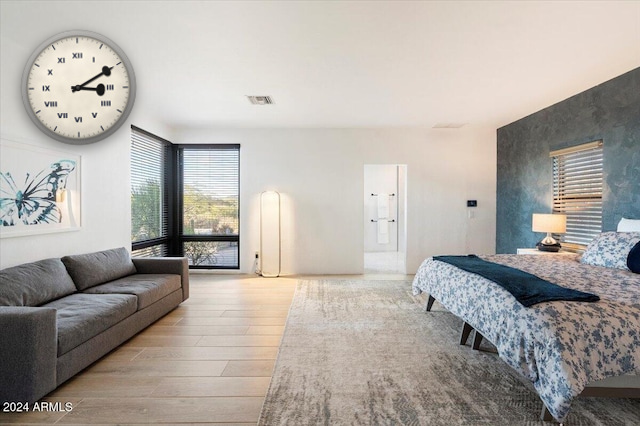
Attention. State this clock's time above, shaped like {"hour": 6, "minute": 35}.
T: {"hour": 3, "minute": 10}
